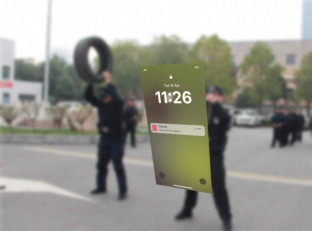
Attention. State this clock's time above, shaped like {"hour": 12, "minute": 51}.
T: {"hour": 11, "minute": 26}
